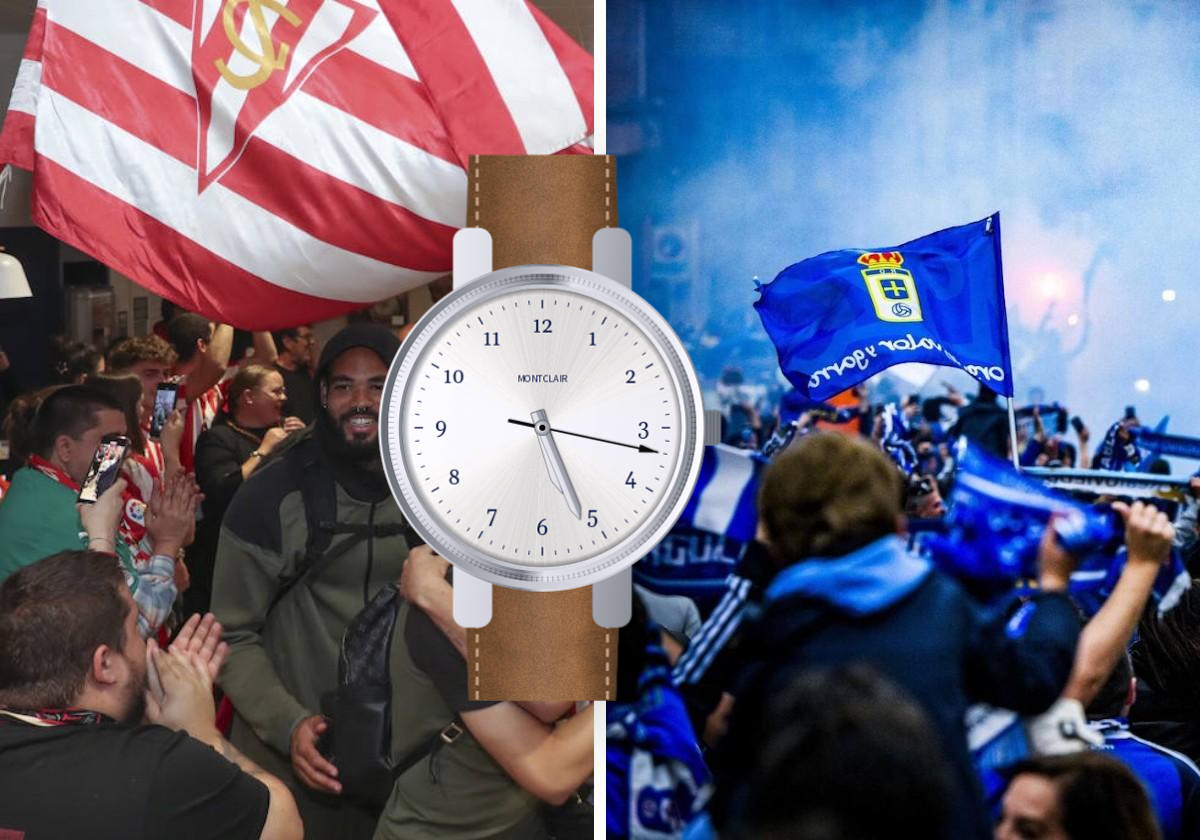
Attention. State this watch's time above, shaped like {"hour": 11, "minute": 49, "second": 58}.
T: {"hour": 5, "minute": 26, "second": 17}
